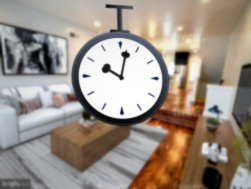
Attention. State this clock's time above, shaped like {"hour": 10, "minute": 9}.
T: {"hour": 10, "minute": 2}
